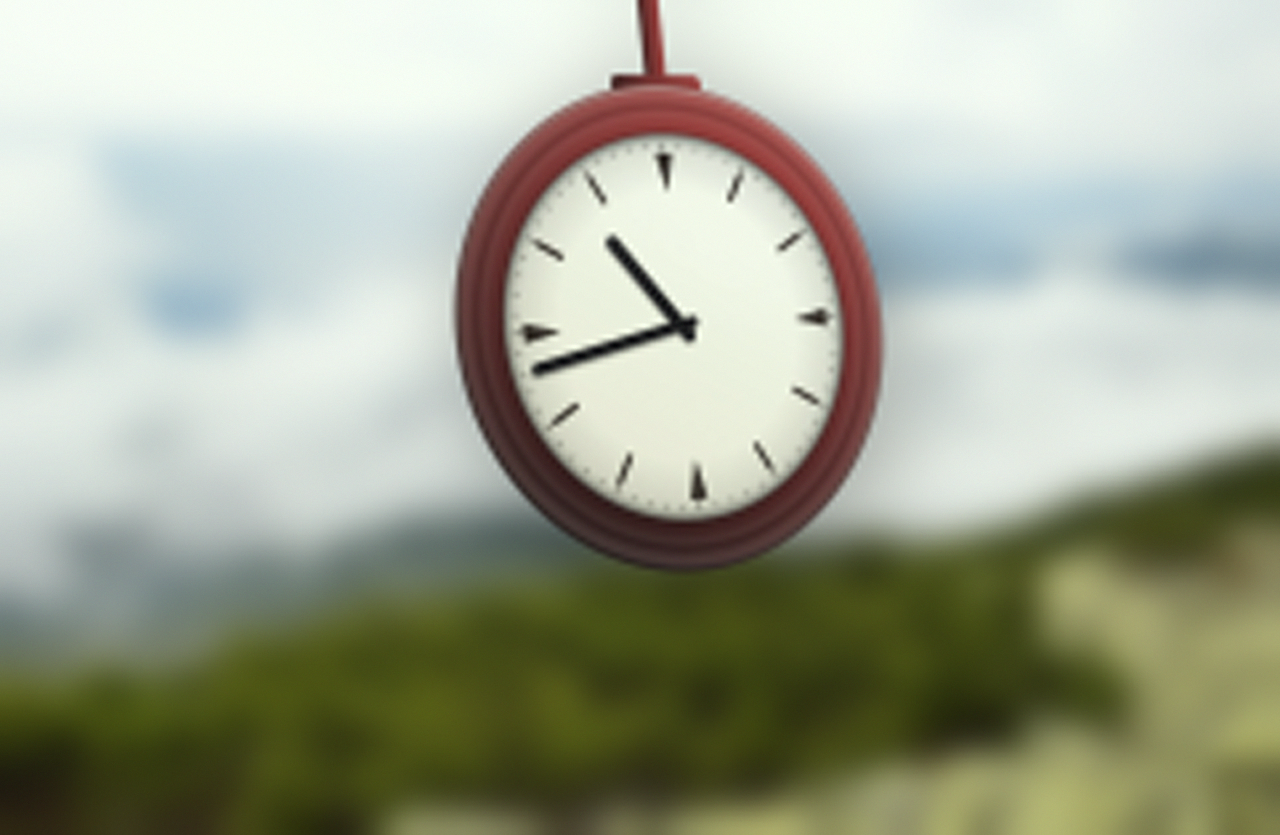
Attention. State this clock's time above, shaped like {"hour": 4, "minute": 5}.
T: {"hour": 10, "minute": 43}
